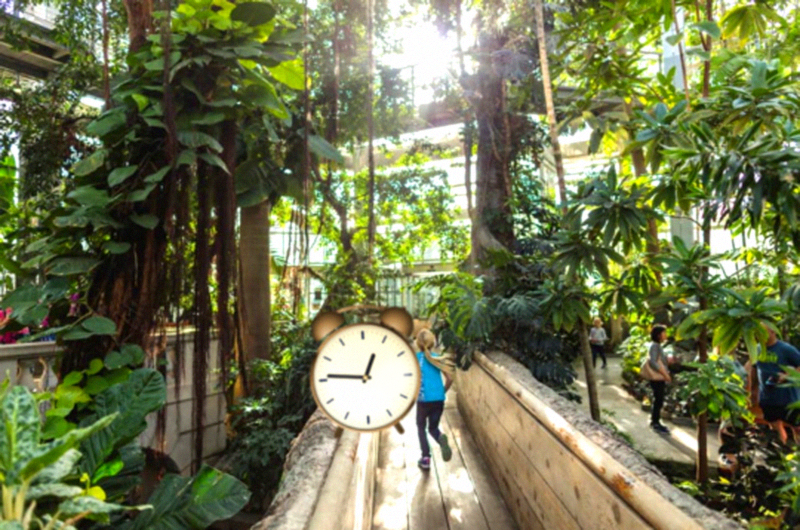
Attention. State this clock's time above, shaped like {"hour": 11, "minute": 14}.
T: {"hour": 12, "minute": 46}
